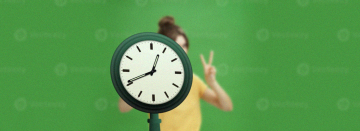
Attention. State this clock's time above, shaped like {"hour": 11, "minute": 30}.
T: {"hour": 12, "minute": 41}
